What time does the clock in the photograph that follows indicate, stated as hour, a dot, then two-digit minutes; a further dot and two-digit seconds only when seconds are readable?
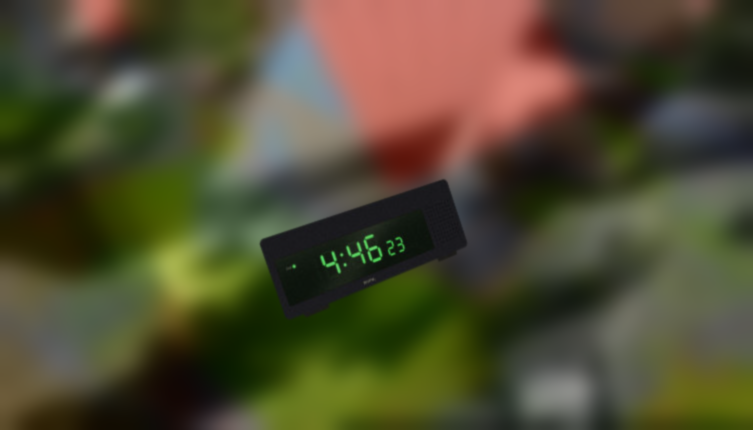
4.46.23
